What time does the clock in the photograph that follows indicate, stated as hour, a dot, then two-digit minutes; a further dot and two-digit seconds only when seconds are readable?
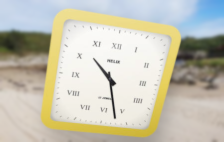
10.27
